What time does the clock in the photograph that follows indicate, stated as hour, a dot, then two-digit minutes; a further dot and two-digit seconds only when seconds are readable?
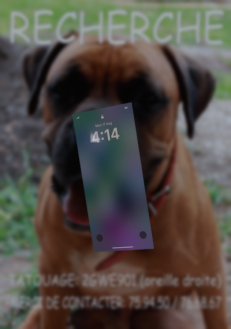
4.14
